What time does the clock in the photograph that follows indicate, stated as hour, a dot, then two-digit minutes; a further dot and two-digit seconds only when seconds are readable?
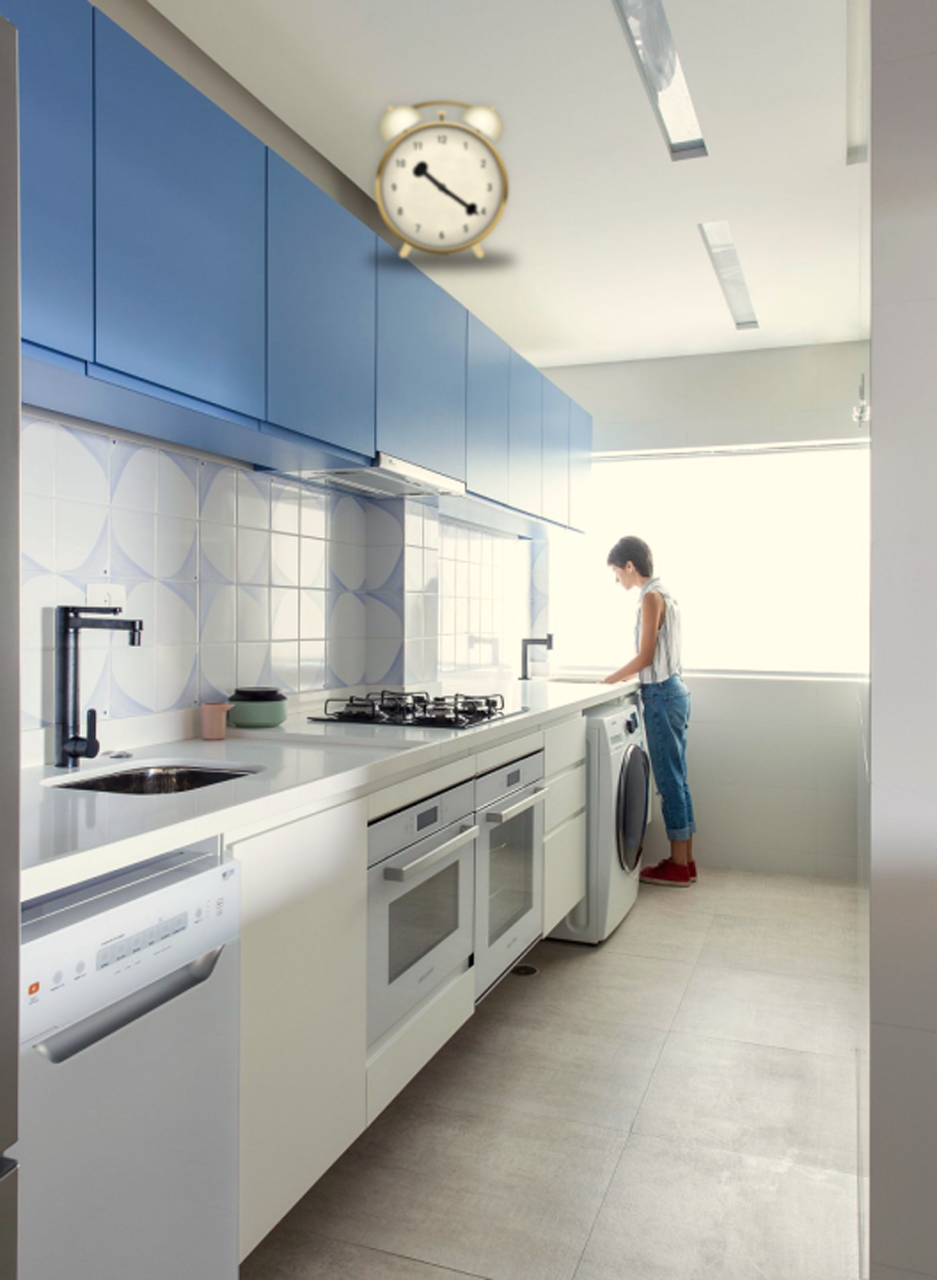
10.21
